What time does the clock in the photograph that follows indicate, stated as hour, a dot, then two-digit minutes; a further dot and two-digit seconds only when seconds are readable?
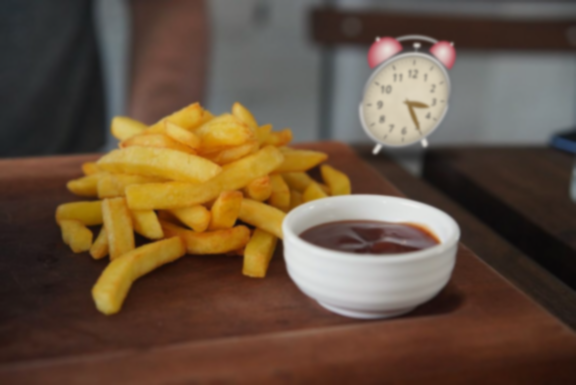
3.25
